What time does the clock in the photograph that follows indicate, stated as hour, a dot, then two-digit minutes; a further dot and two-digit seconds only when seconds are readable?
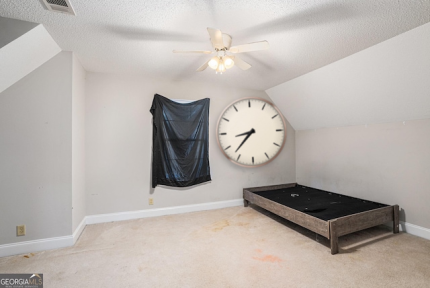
8.37
